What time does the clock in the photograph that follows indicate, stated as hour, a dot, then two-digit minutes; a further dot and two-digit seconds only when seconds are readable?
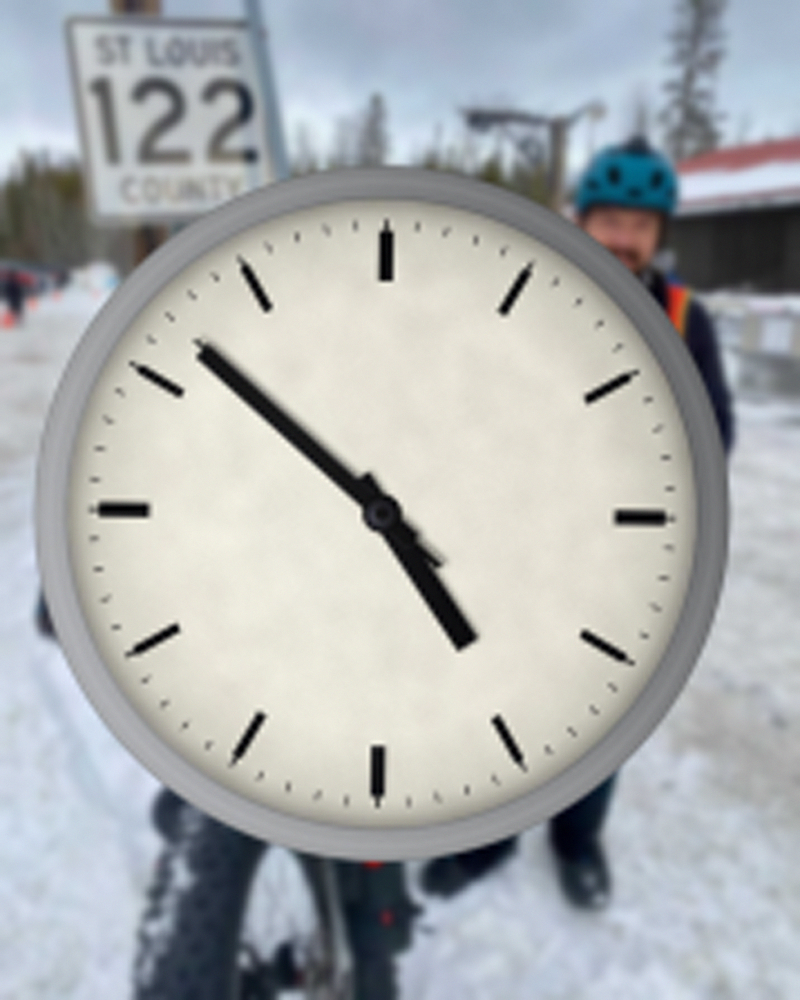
4.51.52
